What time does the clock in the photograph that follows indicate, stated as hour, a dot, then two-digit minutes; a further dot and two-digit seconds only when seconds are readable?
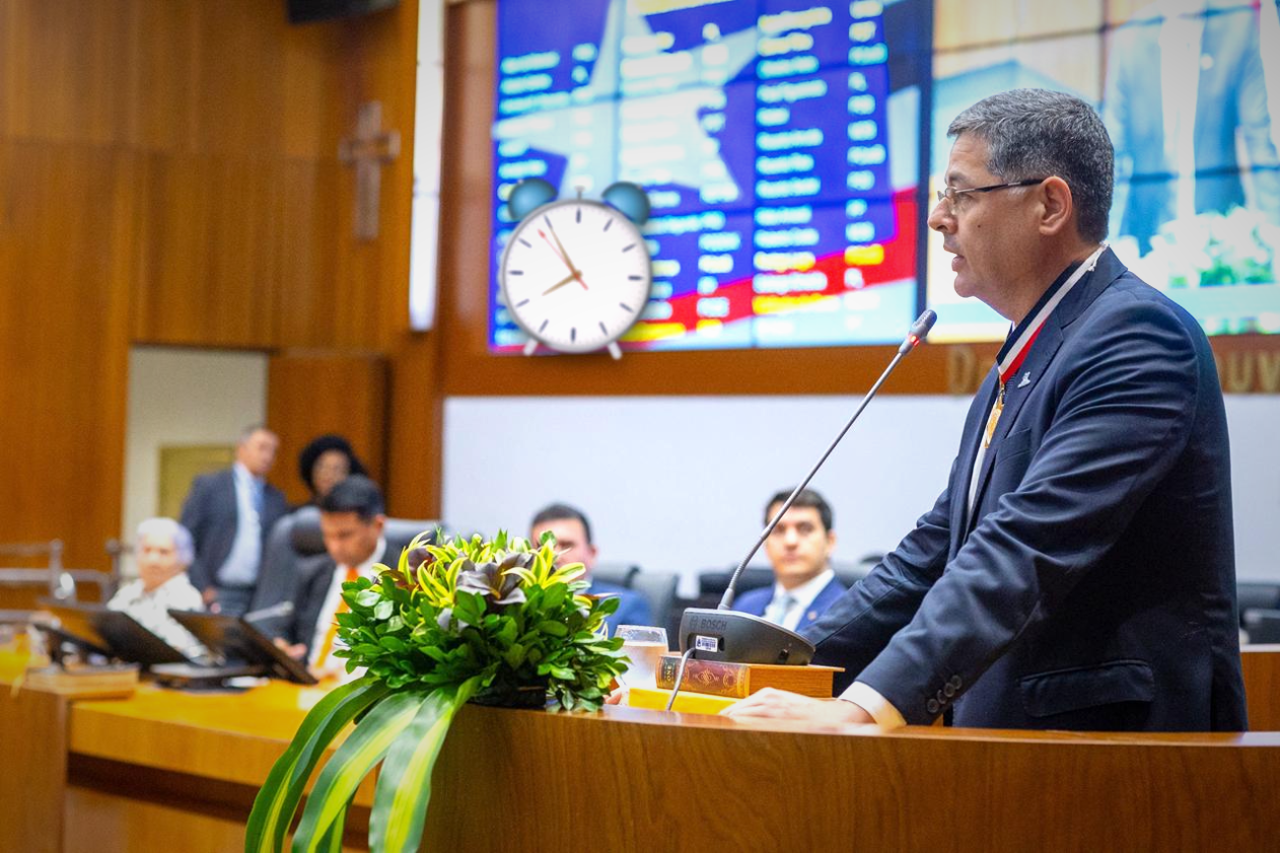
7.54.53
